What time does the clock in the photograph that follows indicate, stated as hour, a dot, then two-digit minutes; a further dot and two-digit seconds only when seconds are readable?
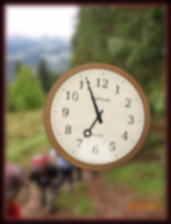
6.56
